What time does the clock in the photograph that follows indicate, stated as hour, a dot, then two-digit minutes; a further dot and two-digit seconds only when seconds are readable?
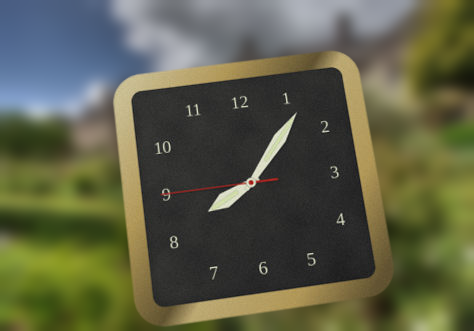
8.06.45
